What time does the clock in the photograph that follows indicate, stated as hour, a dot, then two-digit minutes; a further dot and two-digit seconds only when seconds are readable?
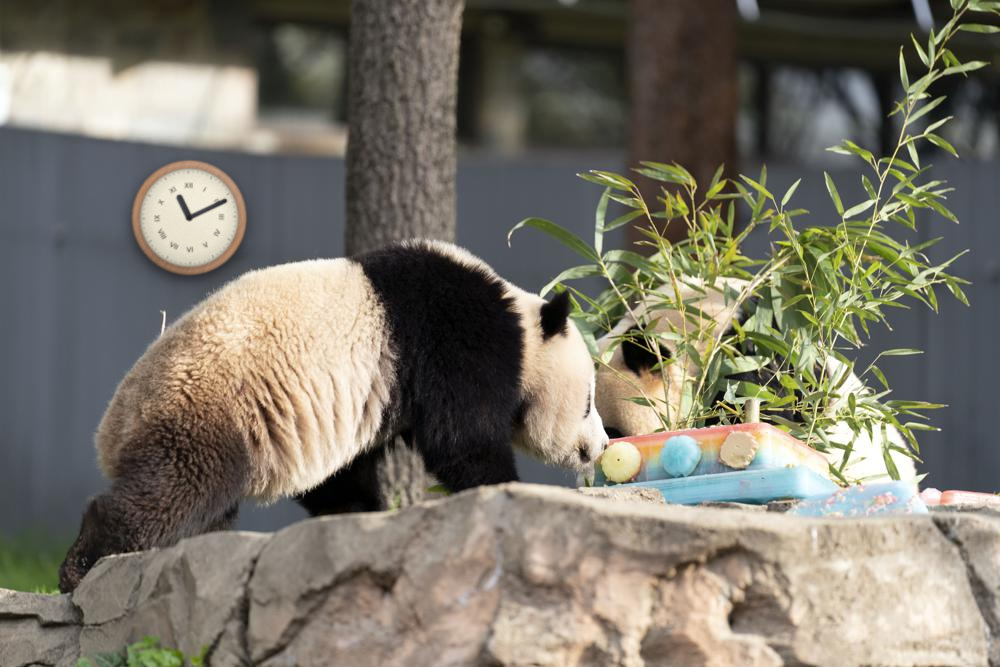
11.11
